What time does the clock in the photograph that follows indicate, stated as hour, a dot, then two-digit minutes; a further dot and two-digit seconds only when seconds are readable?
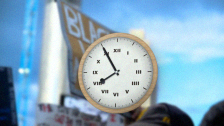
7.55
